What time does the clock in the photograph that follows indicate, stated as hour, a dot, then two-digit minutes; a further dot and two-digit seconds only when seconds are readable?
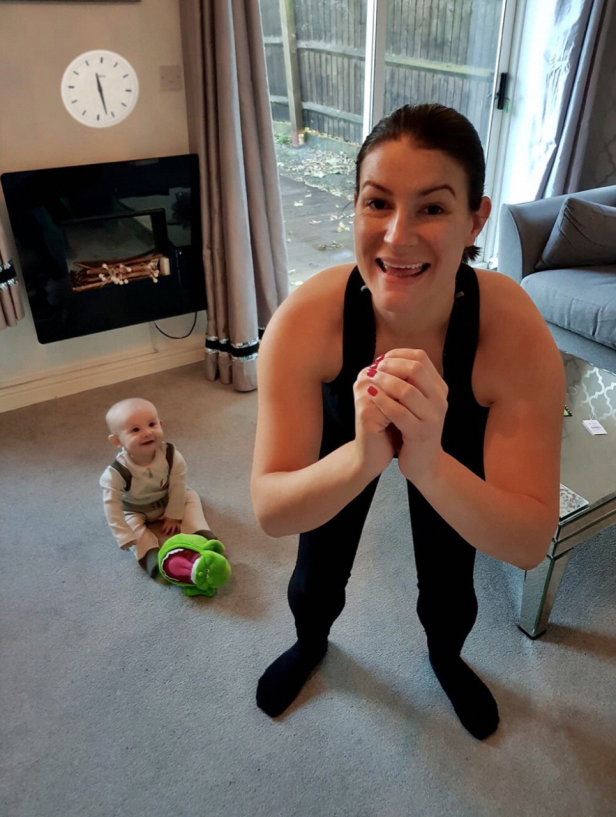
11.27
